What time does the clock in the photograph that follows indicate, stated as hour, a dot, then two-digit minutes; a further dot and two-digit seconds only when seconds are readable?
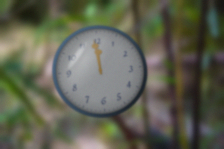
11.59
